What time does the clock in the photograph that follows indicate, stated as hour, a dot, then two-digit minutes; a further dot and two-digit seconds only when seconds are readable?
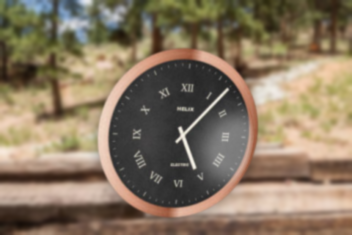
5.07
